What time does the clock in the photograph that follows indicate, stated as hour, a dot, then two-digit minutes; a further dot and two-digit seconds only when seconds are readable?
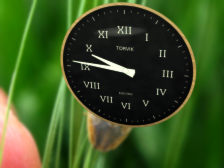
9.46
